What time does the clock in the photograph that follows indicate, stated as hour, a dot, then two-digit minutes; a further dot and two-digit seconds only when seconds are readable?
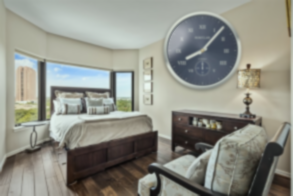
8.07
